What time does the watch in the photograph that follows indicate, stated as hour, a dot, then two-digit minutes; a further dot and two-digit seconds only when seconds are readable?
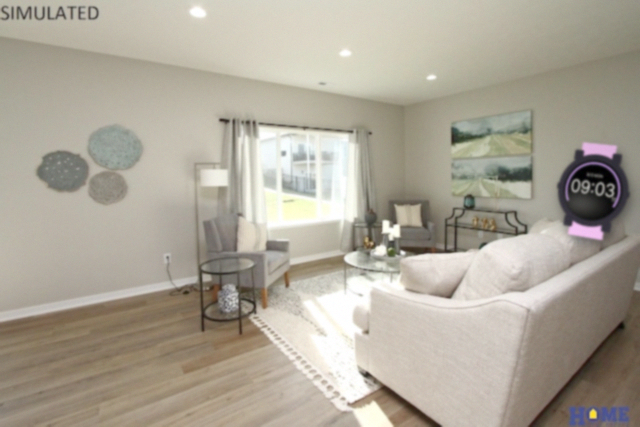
9.03
